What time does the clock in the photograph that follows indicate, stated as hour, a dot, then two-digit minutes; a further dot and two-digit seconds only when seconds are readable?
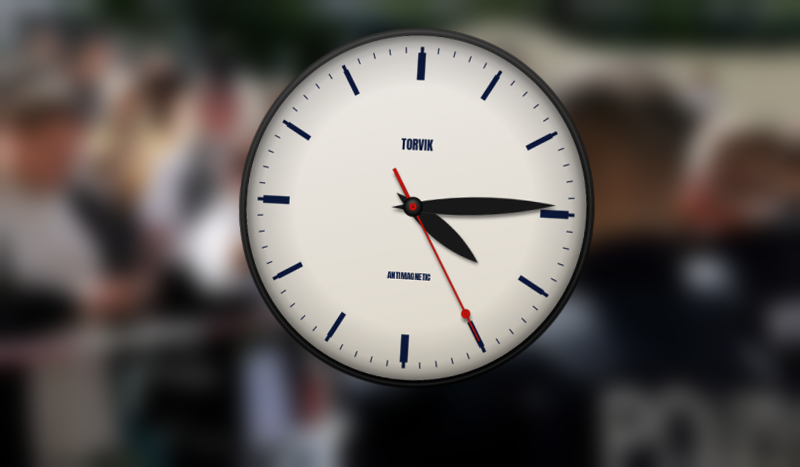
4.14.25
